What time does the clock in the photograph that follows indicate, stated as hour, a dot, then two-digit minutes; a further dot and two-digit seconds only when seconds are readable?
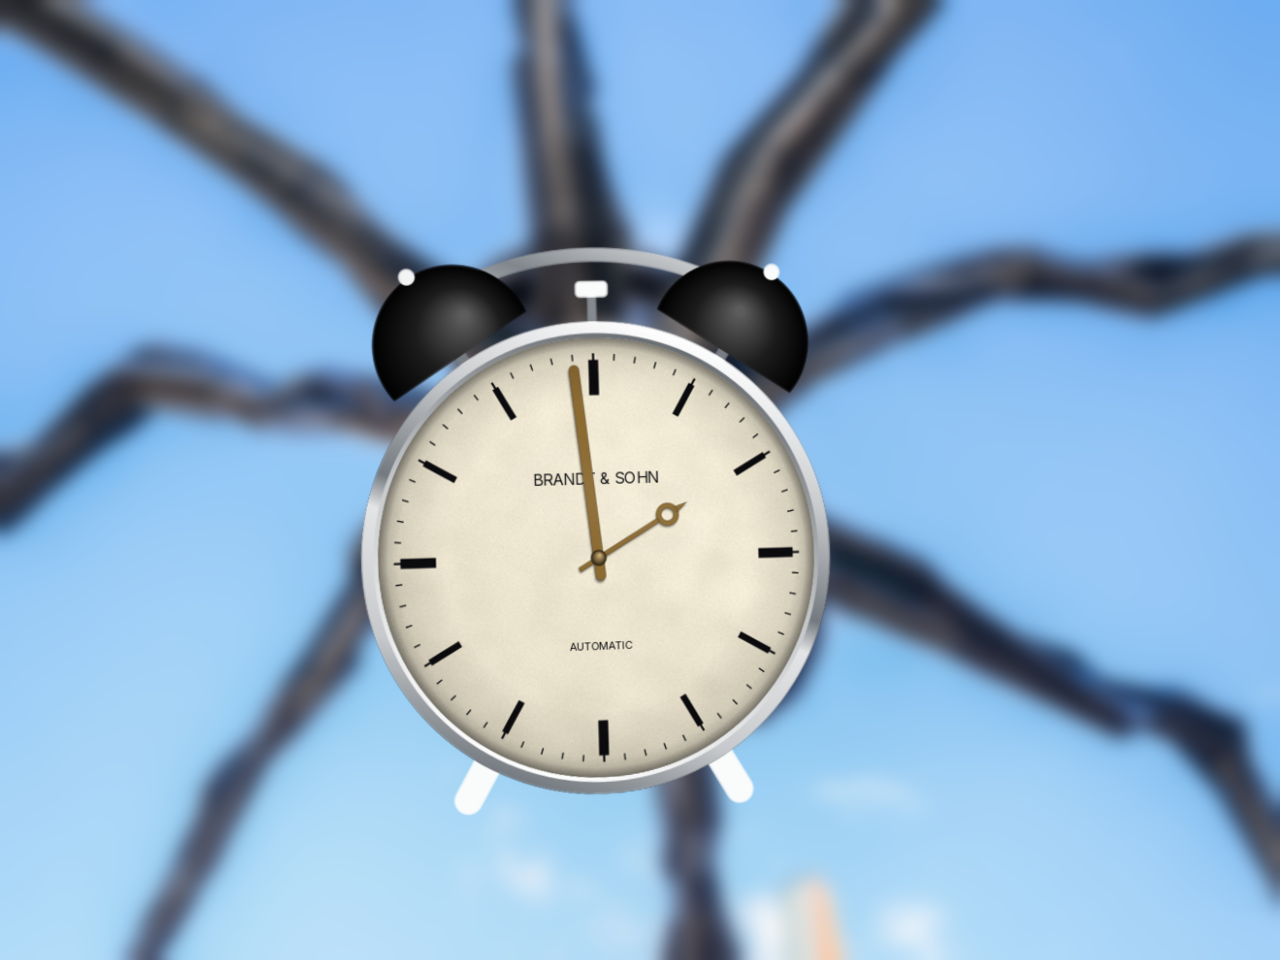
1.59
